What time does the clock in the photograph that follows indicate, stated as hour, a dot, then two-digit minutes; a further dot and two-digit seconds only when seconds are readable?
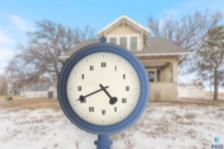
4.41
